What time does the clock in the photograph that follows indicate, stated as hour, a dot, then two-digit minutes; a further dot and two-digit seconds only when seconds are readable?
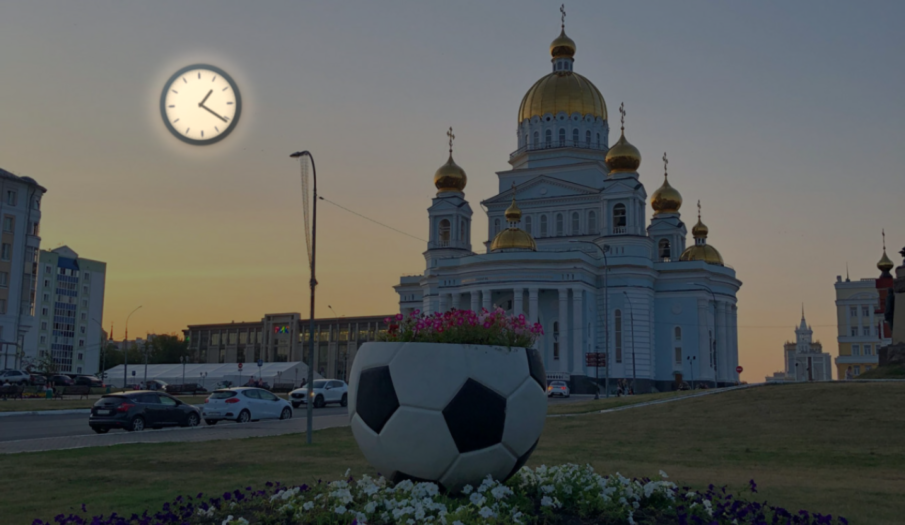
1.21
